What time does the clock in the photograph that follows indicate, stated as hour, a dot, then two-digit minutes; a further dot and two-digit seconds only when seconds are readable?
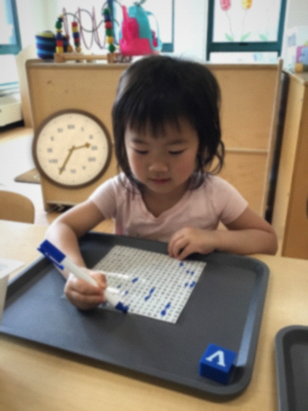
2.35
